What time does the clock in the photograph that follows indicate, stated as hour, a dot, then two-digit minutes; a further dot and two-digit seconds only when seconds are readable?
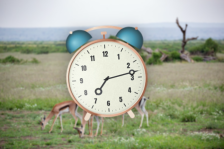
7.13
